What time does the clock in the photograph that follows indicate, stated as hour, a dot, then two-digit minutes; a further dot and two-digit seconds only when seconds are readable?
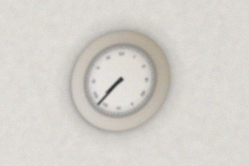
7.37
